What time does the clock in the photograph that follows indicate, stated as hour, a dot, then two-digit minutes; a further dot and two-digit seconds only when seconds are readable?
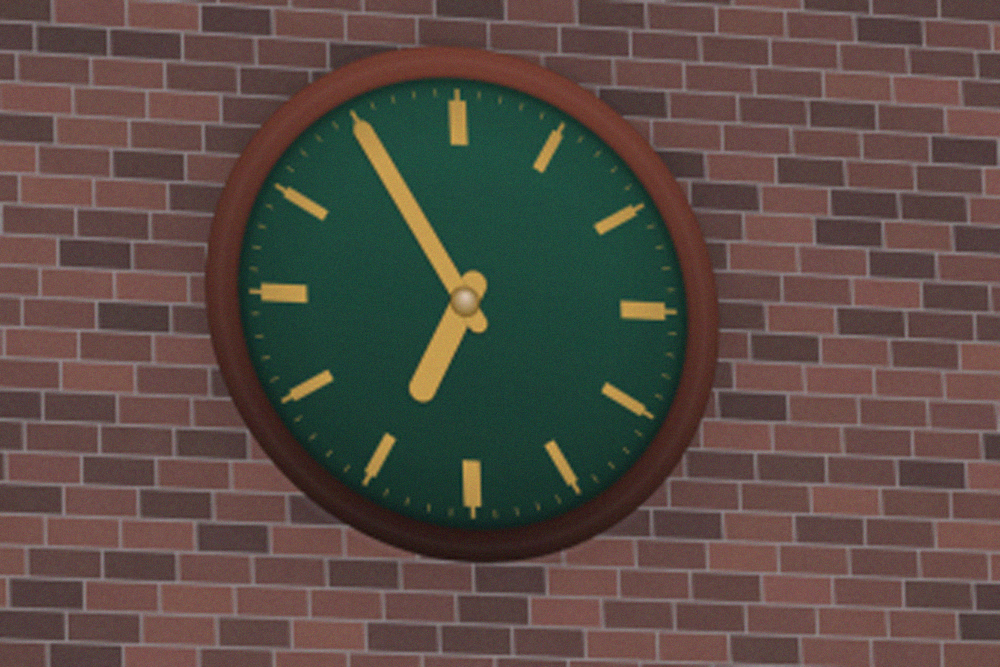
6.55
